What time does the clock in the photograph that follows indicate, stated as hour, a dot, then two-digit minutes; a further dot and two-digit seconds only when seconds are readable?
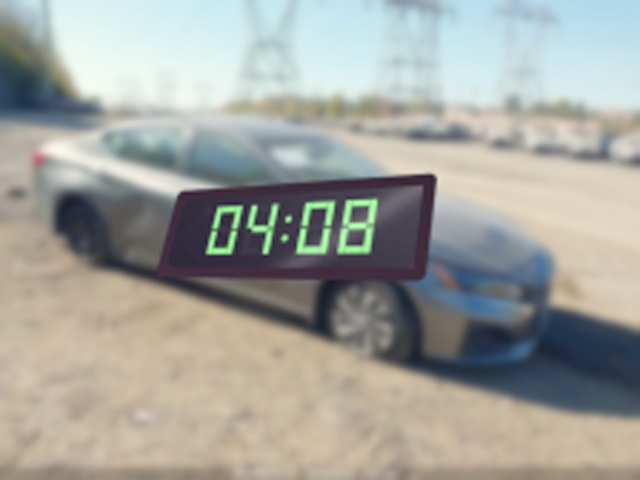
4.08
